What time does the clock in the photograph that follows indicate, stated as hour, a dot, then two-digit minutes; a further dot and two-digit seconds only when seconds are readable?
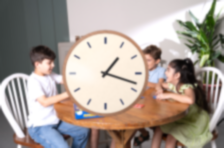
1.18
